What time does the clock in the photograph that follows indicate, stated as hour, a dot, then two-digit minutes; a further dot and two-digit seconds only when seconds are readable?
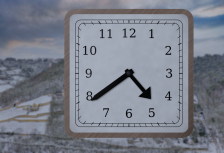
4.39
